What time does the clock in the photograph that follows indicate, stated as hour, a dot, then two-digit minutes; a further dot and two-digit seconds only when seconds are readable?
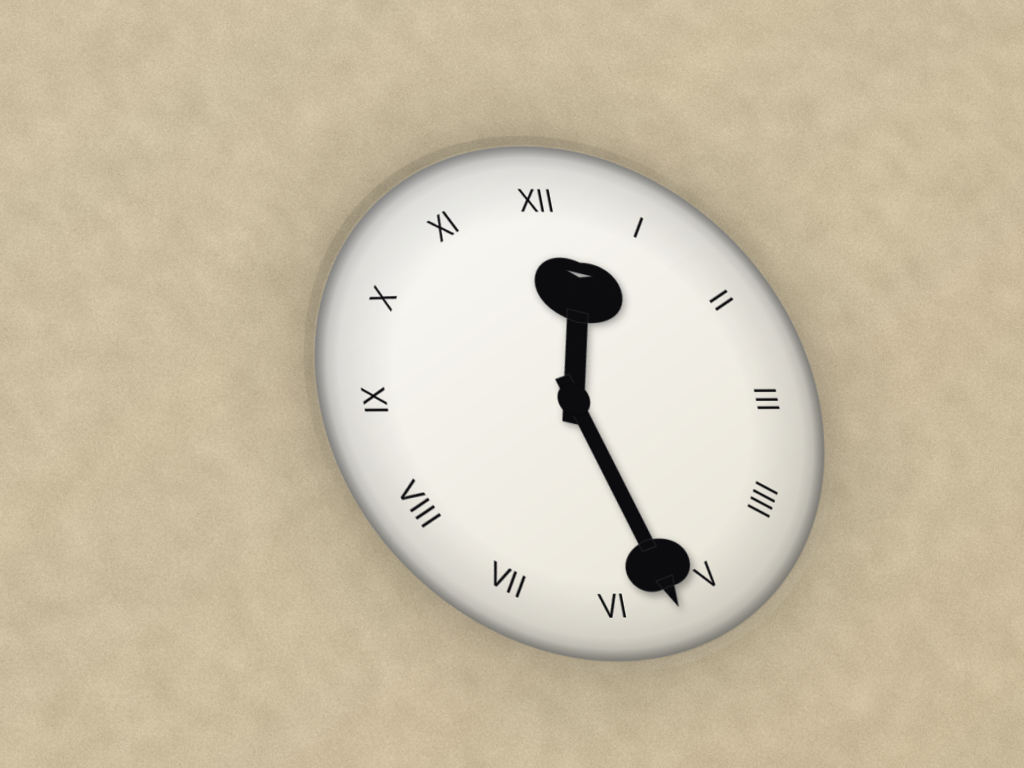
12.27
